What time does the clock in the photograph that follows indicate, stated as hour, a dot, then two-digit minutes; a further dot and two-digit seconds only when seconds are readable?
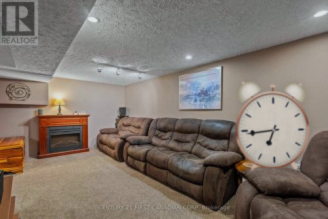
6.44
